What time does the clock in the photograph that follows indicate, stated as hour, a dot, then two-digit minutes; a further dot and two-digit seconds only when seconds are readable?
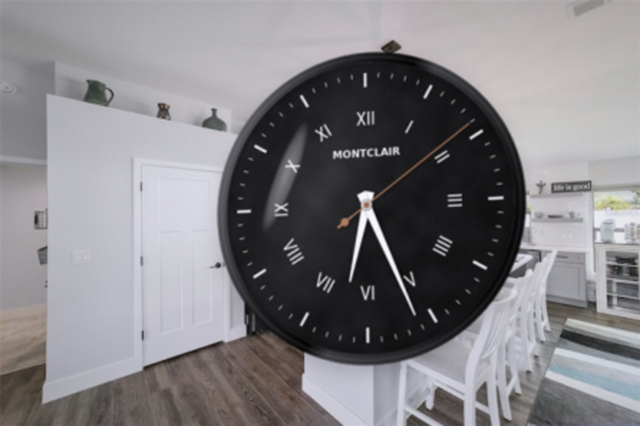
6.26.09
